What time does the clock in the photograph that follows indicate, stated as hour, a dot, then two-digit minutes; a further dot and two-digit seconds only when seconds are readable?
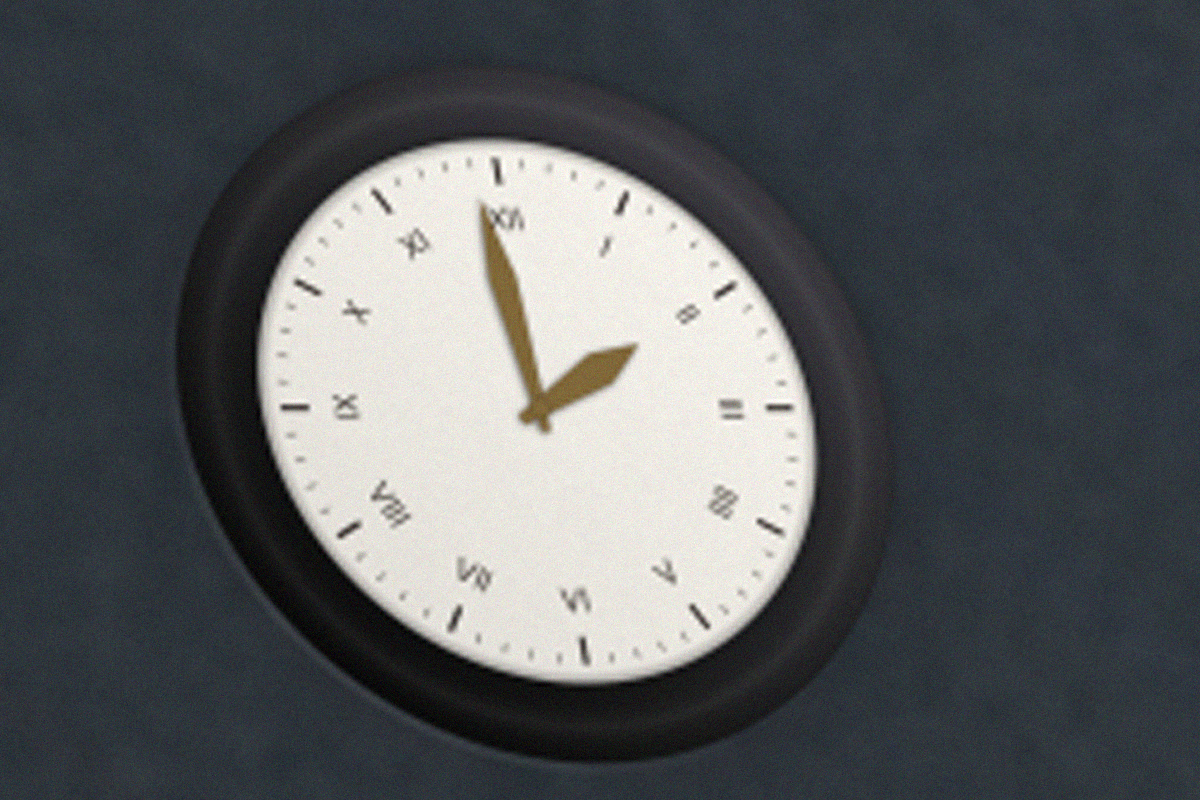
1.59
